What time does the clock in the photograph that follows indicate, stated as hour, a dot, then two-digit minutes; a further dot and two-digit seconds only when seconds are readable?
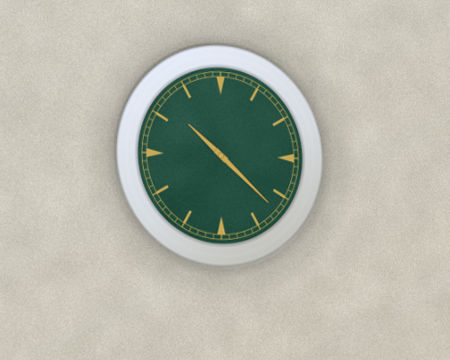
10.22
